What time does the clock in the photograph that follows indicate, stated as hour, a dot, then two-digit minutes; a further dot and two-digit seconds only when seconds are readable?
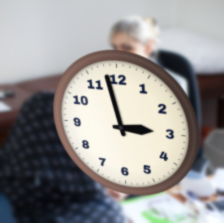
2.58
